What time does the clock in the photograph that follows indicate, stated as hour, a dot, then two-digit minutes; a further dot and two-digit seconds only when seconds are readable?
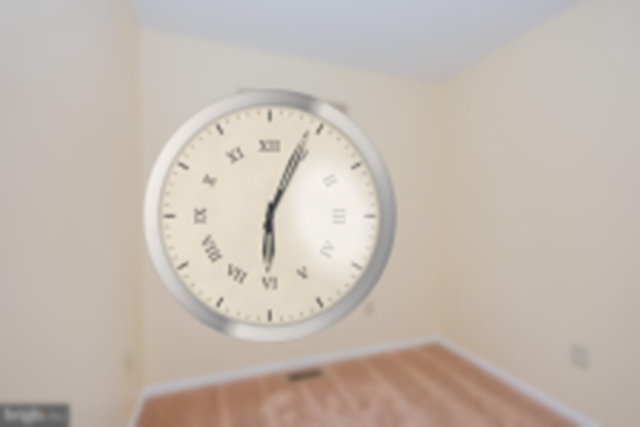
6.04
